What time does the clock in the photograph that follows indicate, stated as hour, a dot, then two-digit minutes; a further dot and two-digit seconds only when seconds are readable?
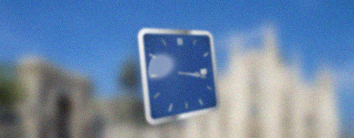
3.17
